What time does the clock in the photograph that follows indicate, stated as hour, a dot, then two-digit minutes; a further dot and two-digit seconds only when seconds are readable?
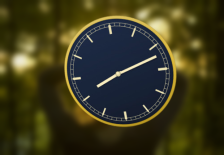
8.12
